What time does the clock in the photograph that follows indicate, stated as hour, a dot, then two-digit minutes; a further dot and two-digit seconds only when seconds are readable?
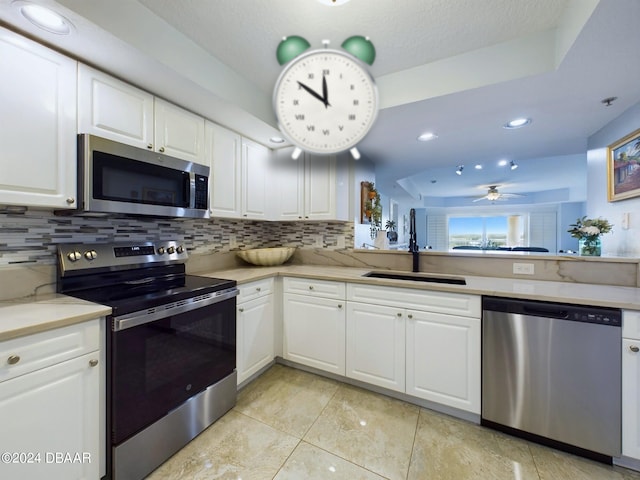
11.51
